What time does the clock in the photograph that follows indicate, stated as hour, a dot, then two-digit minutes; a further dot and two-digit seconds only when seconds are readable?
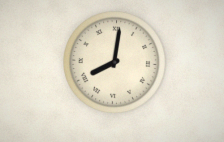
8.01
